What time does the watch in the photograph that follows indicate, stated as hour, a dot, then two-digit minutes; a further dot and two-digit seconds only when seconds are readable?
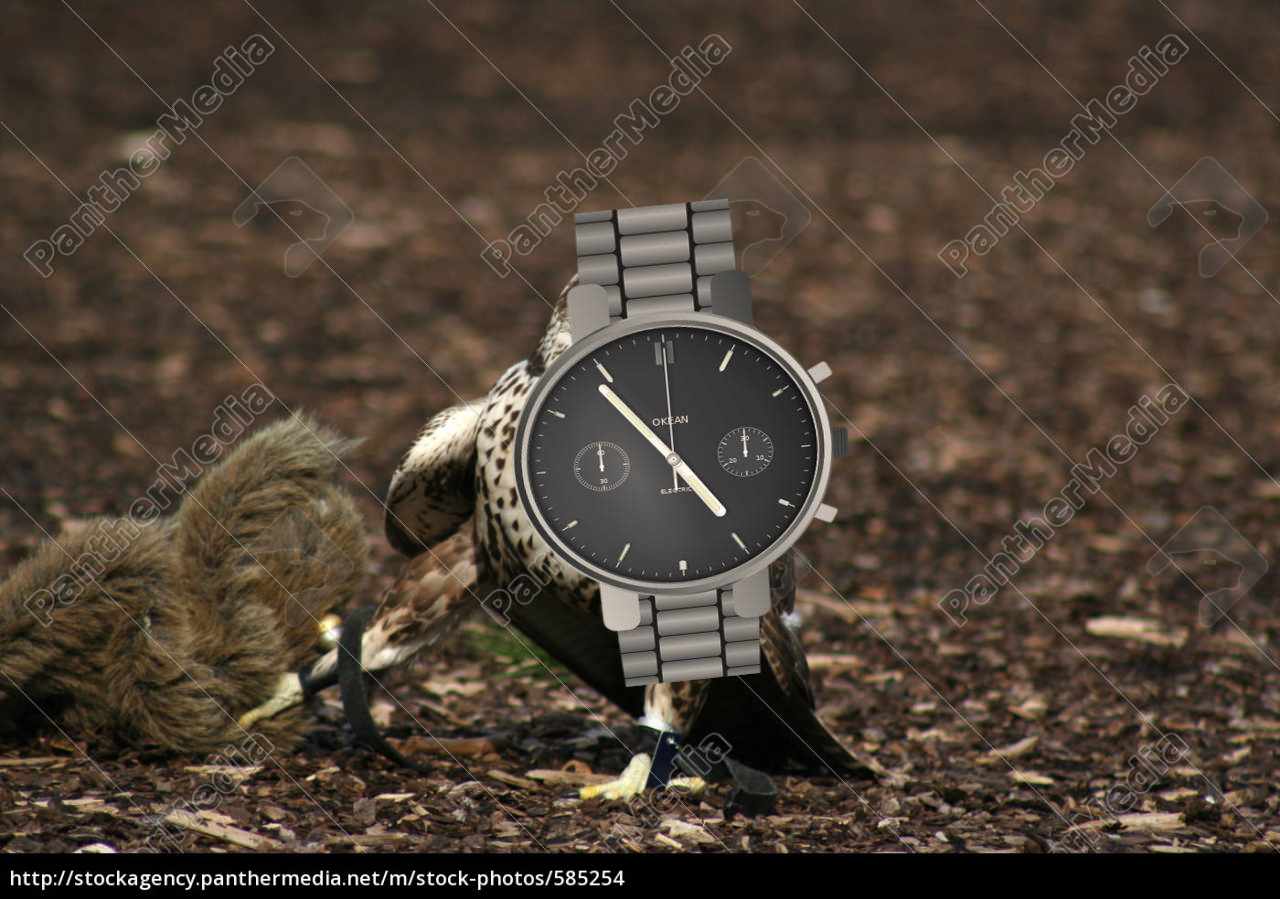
4.54
